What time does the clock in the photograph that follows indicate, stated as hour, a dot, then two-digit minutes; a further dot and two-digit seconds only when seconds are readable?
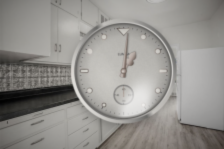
1.01
